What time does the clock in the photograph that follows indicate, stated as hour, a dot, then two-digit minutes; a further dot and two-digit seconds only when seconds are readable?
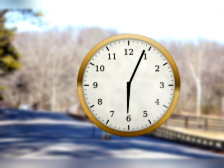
6.04
